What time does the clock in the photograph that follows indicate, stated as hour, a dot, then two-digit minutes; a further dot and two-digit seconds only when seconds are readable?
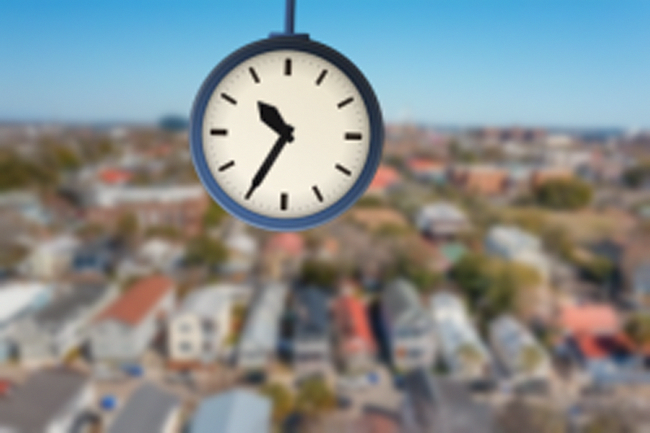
10.35
